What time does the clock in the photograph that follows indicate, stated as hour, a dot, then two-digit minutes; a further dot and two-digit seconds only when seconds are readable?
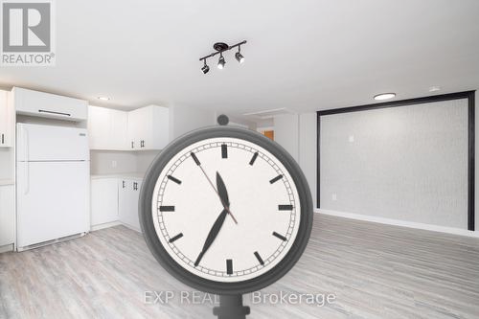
11.34.55
